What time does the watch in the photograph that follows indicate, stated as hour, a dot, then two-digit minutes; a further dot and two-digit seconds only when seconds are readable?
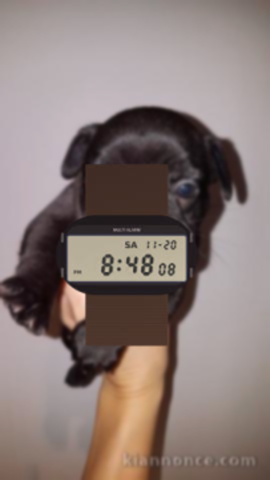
8.48.08
